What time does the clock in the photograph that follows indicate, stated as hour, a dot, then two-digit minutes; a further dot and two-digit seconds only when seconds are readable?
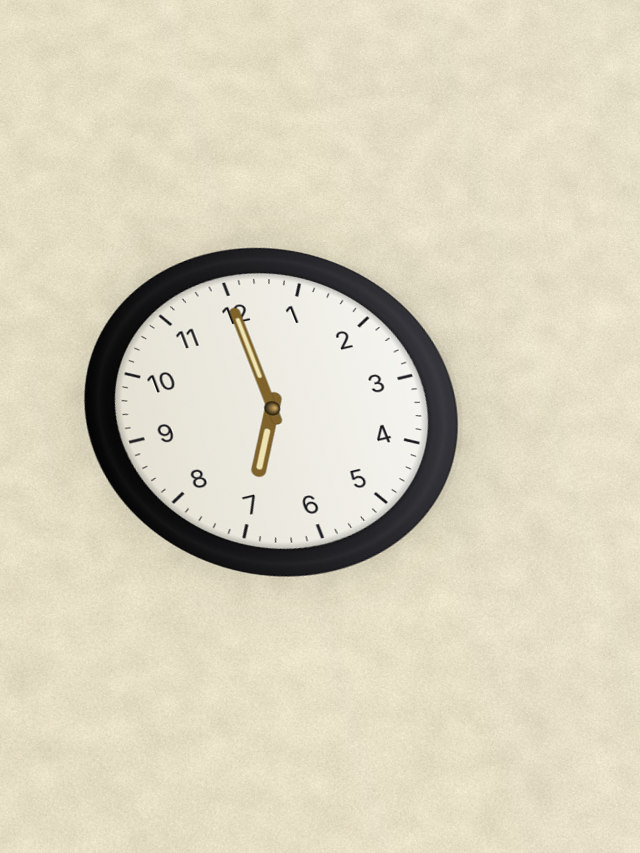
7.00
